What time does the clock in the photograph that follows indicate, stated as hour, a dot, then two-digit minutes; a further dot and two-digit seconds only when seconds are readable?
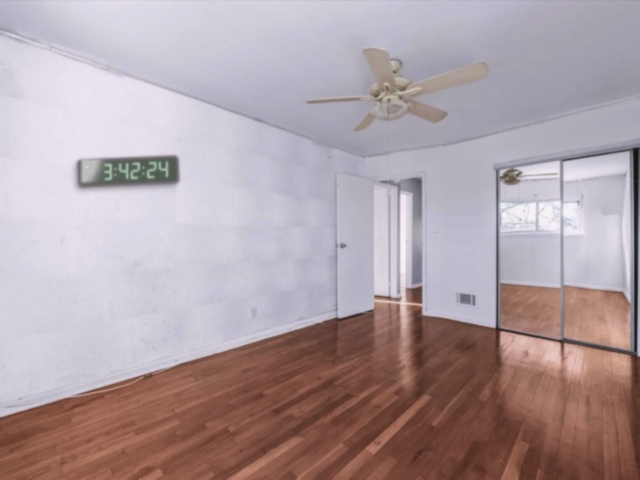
3.42.24
